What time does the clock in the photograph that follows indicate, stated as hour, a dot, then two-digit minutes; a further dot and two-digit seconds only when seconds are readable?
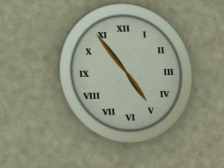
4.54
